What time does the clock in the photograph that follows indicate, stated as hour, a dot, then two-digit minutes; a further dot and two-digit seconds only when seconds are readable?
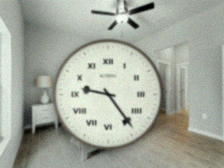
9.24
